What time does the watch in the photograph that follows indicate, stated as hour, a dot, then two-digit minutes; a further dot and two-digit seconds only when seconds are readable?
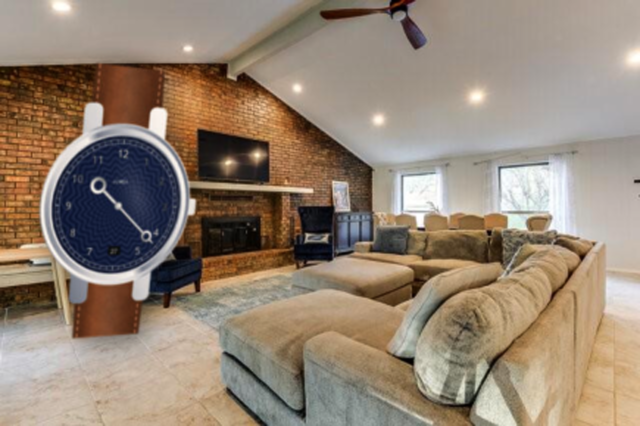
10.22
